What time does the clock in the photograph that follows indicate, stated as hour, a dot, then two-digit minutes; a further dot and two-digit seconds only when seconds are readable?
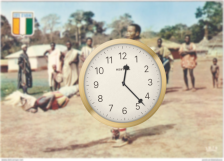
12.23
